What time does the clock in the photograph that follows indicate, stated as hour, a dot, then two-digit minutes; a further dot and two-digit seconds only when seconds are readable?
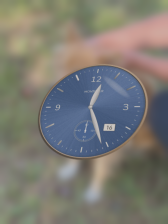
12.26
